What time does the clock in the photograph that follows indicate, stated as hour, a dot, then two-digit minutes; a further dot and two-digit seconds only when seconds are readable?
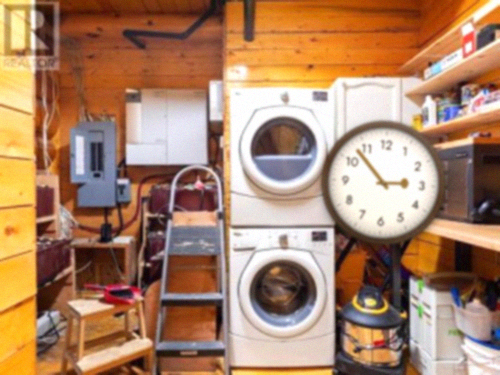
2.53
